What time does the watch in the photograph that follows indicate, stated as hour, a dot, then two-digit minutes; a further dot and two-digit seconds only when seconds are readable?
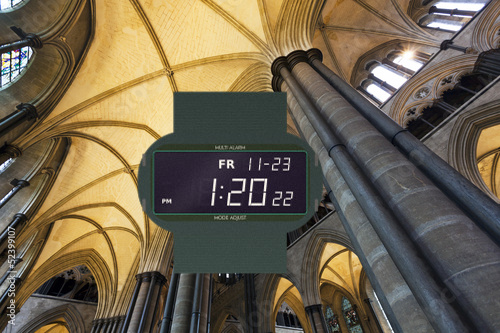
1.20.22
